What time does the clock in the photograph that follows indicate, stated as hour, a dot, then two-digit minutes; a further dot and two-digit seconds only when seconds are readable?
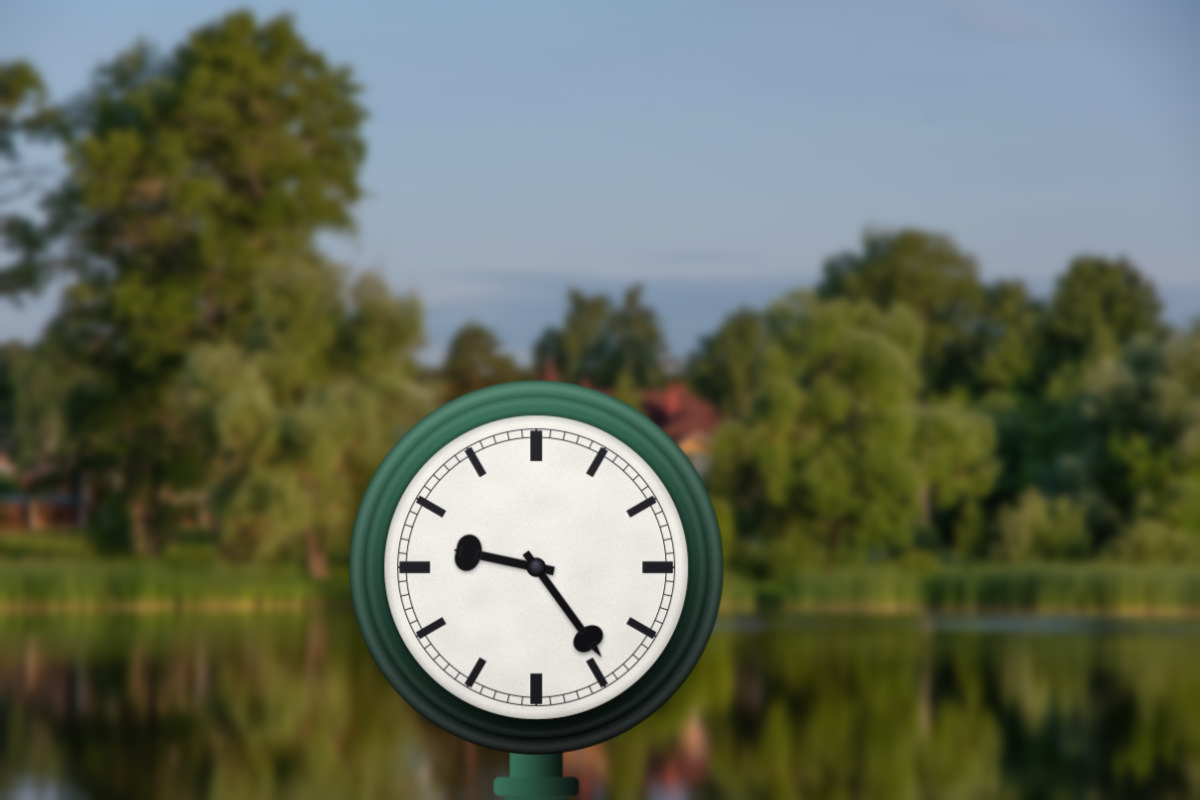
9.24
